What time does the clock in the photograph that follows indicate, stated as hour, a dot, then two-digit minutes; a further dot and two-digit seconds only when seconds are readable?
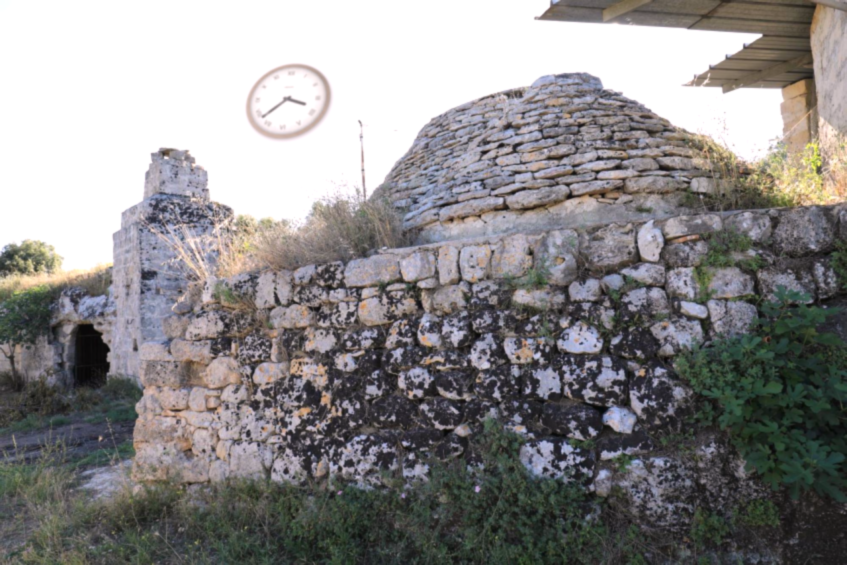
3.38
